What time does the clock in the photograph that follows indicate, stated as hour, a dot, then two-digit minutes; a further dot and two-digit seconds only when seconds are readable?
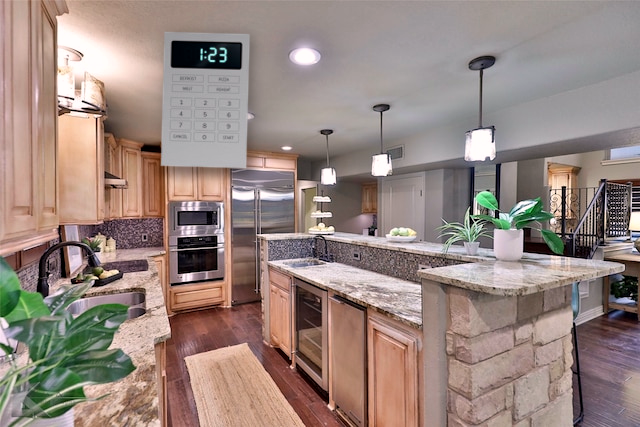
1.23
